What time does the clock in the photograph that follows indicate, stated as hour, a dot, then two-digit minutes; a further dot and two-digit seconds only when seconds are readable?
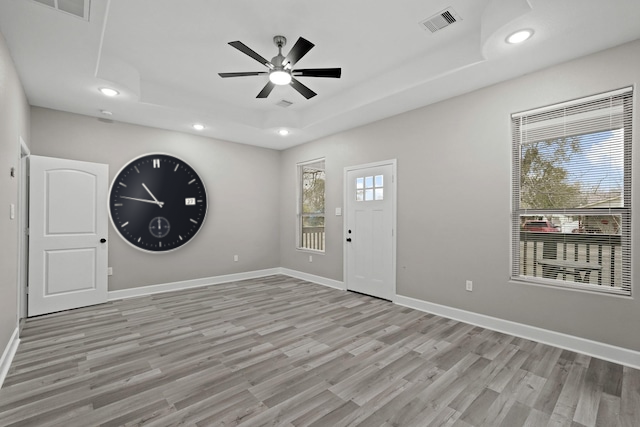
10.47
